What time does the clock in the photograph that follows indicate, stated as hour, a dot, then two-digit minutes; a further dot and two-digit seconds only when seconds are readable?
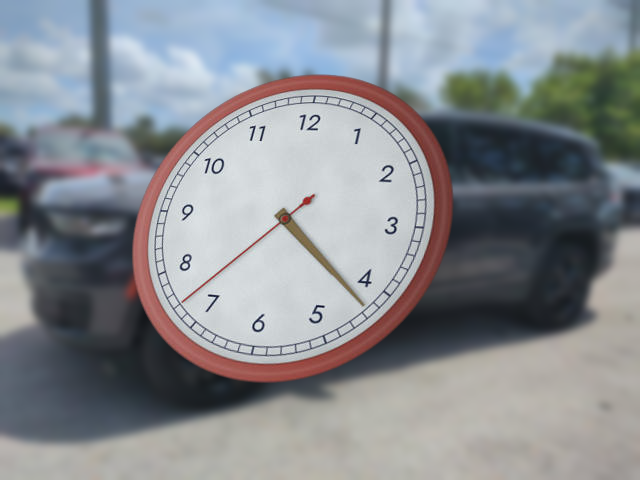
4.21.37
